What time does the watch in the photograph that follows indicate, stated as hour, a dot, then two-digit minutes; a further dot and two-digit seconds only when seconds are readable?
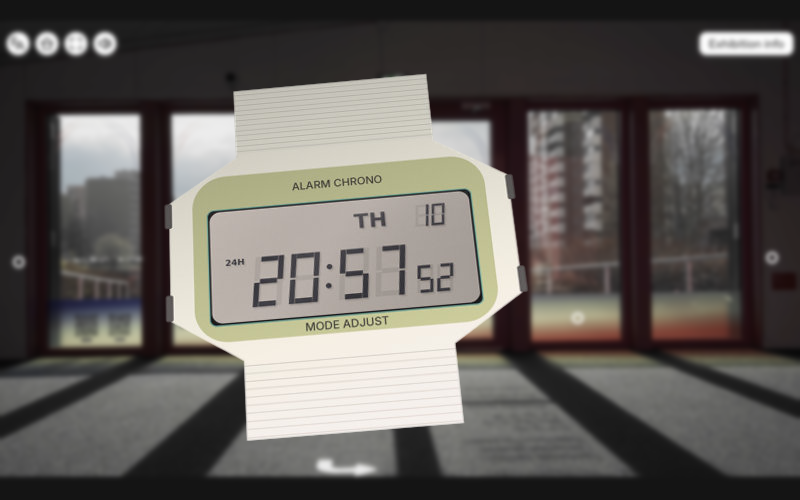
20.57.52
